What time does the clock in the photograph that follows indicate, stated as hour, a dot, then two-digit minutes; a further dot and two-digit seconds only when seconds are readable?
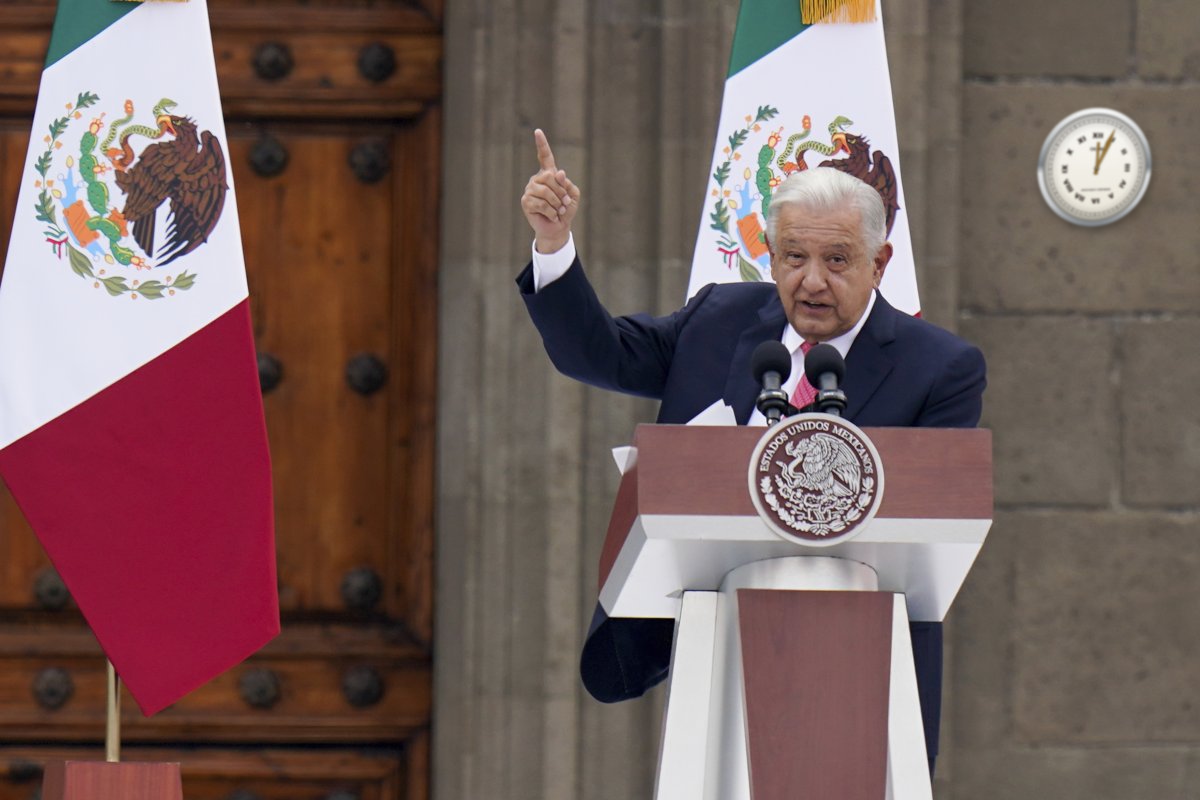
12.04
